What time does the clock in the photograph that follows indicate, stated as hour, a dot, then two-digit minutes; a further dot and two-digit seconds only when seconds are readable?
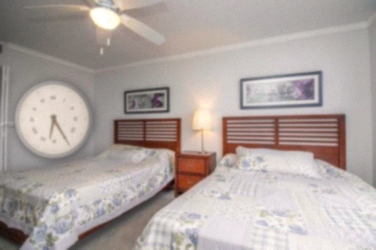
6.25
